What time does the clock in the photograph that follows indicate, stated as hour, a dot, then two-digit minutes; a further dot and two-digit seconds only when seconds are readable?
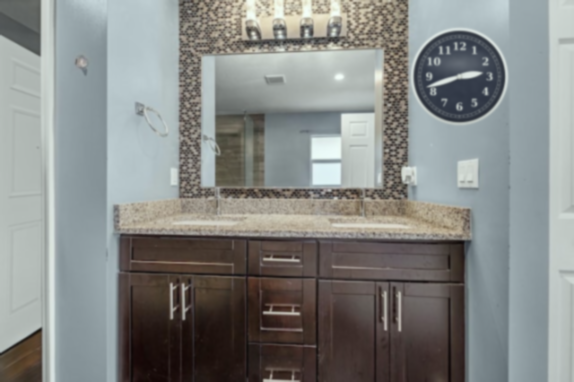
2.42
